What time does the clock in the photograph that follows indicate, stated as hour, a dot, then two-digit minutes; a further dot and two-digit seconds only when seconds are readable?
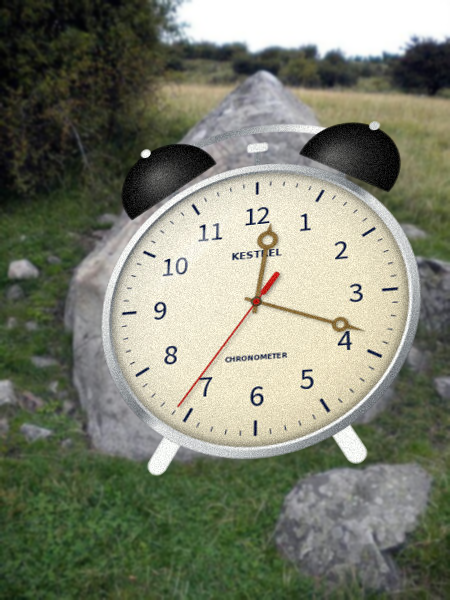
12.18.36
